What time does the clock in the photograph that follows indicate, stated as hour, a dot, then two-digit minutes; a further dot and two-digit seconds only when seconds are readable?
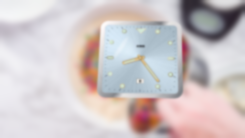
8.24
